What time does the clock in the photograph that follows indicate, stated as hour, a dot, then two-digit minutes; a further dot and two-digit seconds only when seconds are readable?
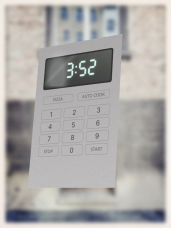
3.52
